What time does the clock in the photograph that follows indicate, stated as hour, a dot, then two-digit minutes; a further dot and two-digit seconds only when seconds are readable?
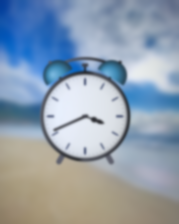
3.41
